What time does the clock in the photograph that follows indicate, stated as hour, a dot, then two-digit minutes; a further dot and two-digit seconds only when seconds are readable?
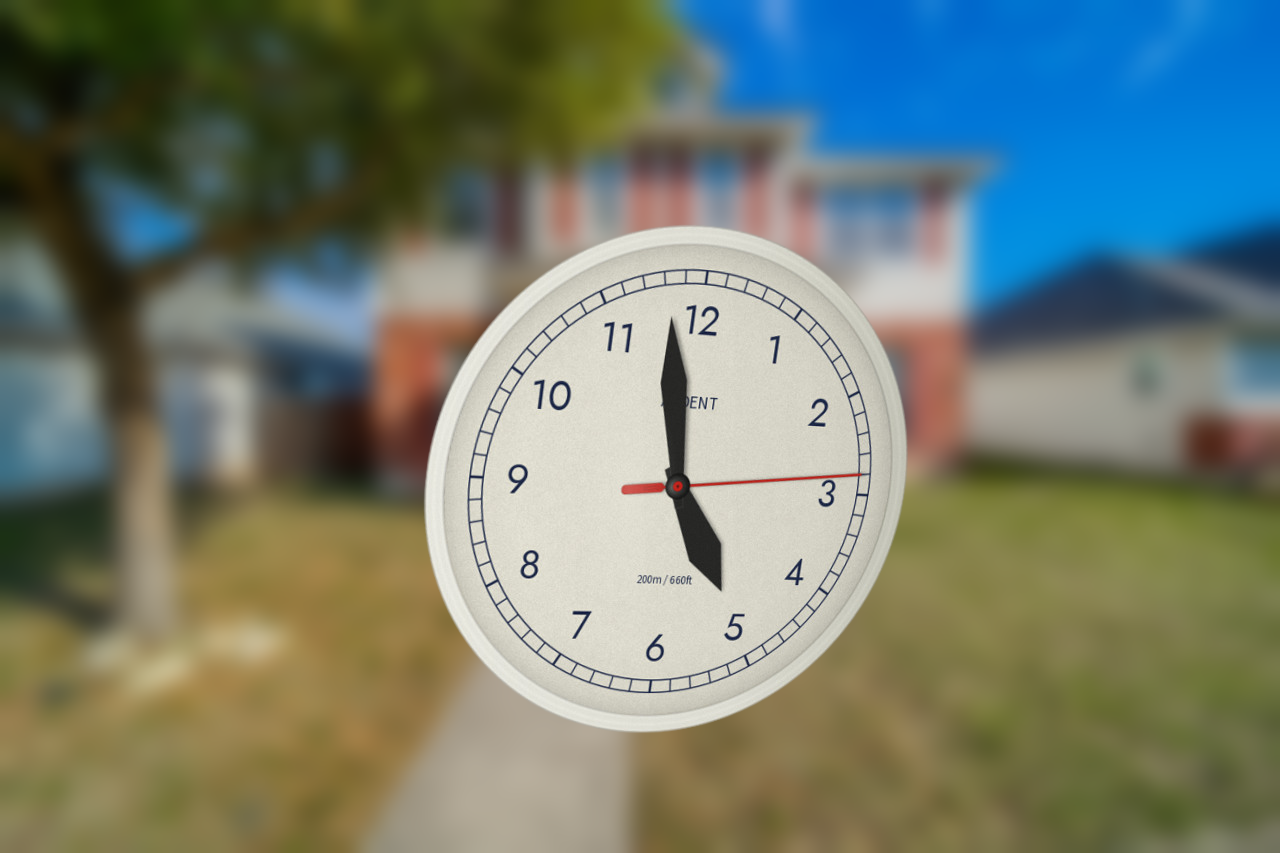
4.58.14
